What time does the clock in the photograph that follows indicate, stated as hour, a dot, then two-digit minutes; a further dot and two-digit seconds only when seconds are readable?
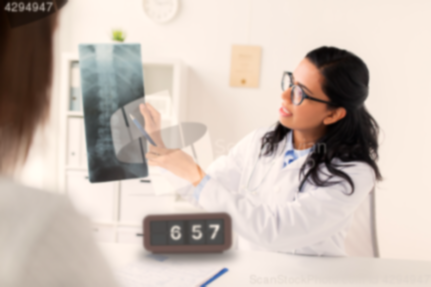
6.57
